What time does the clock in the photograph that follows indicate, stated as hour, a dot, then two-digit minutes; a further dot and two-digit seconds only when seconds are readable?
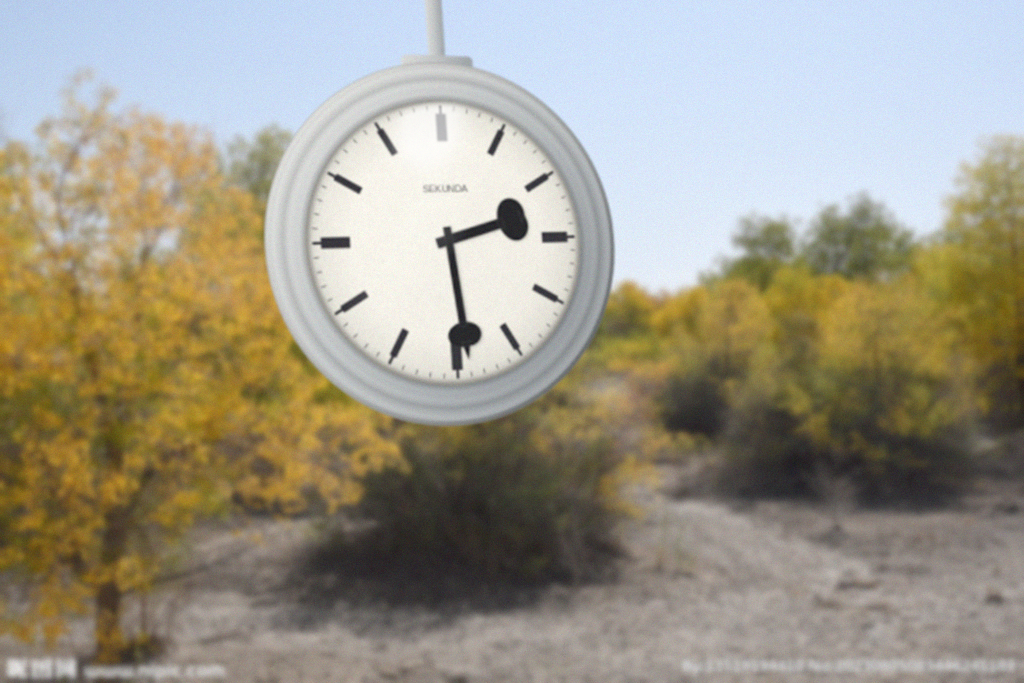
2.29
